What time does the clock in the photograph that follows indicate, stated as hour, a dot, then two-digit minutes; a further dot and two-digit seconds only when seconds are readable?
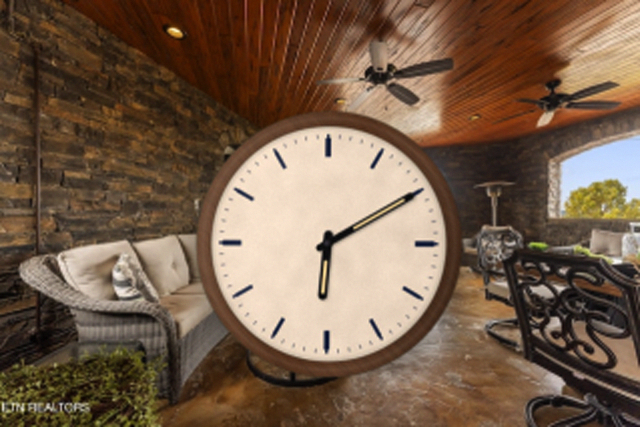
6.10
